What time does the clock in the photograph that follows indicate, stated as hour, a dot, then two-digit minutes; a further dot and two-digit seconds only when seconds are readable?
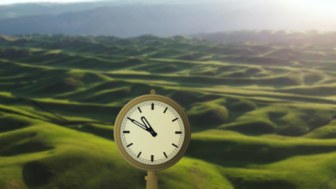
10.50
